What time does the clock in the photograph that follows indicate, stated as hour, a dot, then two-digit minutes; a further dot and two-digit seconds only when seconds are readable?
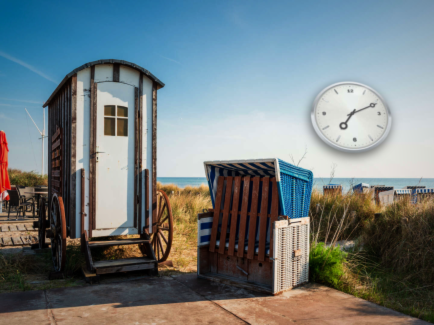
7.11
